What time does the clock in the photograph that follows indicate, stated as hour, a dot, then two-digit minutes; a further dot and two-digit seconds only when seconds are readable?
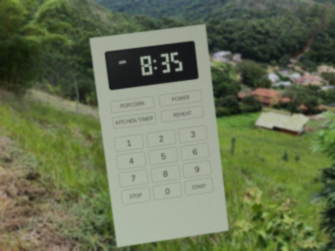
8.35
